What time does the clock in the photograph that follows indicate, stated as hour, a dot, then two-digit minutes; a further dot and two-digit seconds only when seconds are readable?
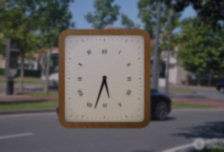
5.33
